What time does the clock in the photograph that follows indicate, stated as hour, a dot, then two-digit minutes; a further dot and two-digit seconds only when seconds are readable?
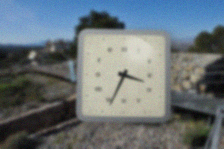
3.34
